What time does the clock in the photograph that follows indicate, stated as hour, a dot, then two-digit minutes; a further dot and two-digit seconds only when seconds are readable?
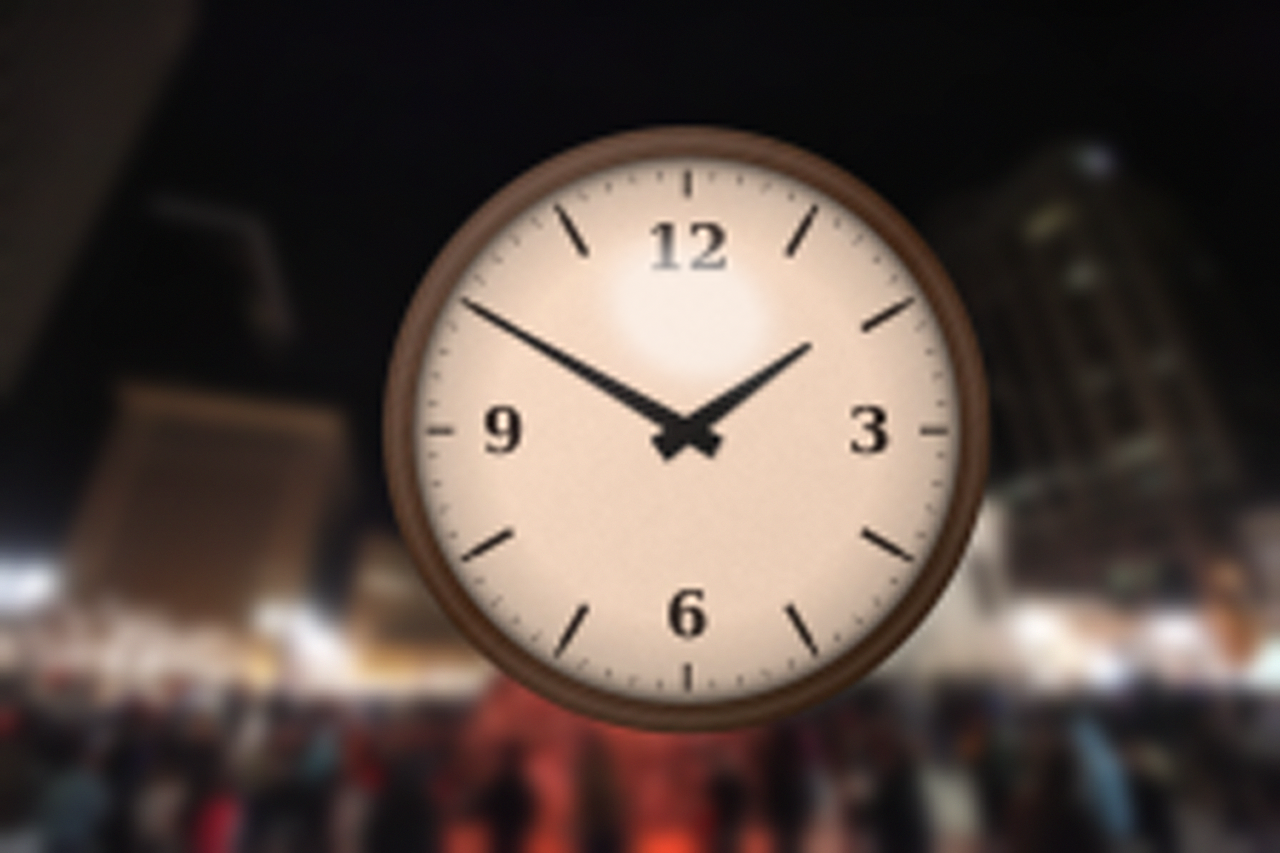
1.50
